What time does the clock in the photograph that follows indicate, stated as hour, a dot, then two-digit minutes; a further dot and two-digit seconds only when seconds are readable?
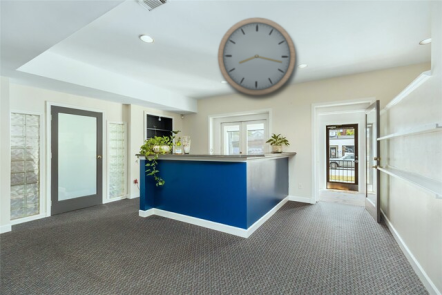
8.17
